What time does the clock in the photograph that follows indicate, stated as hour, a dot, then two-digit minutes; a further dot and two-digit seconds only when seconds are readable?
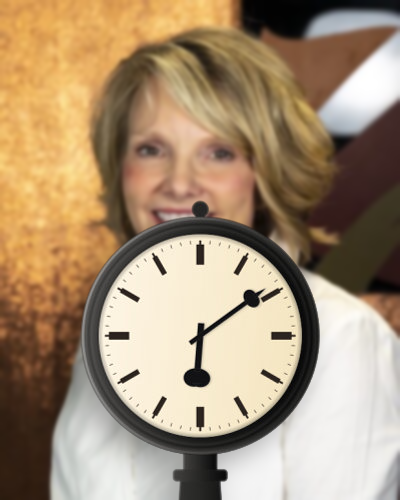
6.09
